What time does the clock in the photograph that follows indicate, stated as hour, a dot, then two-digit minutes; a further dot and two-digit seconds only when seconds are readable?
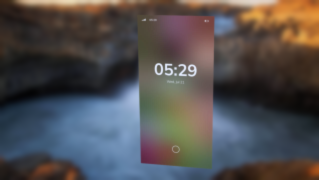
5.29
